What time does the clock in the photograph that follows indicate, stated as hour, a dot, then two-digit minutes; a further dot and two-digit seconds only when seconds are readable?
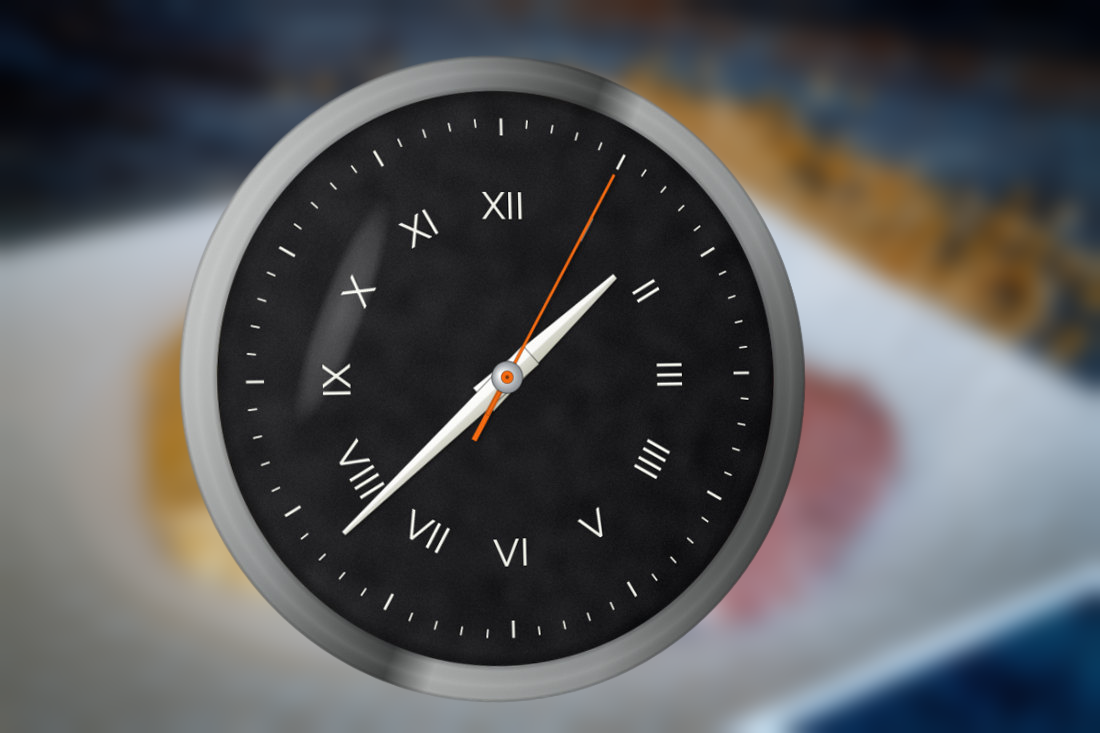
1.38.05
